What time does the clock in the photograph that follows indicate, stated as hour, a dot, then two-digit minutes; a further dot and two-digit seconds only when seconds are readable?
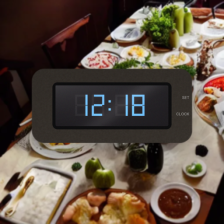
12.18
